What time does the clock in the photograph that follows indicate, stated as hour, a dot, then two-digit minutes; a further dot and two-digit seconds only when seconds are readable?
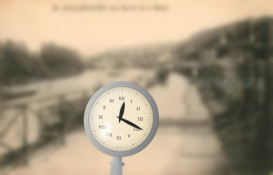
12.19
